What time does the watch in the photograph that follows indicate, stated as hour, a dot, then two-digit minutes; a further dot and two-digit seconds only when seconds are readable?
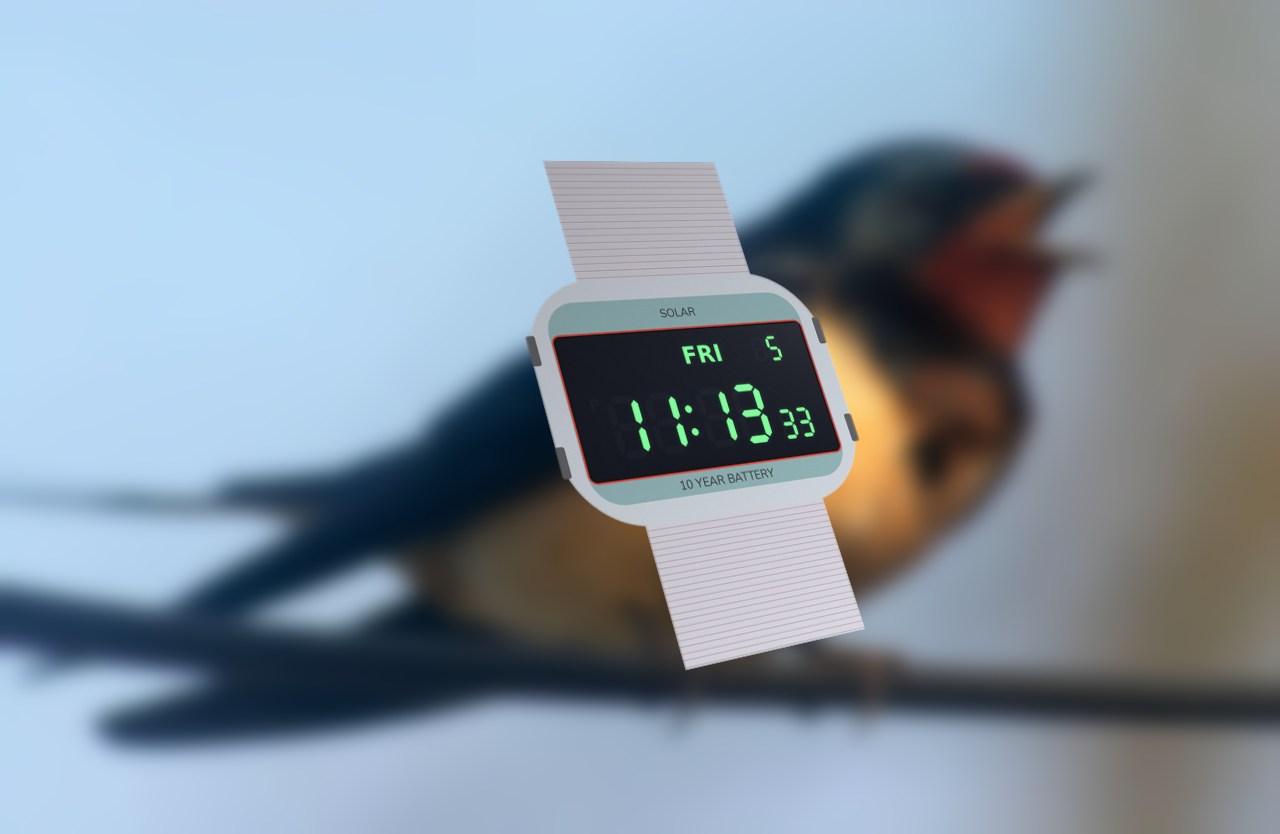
11.13.33
